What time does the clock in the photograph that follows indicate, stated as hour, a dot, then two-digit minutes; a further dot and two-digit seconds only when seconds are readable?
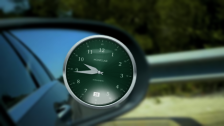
9.44
